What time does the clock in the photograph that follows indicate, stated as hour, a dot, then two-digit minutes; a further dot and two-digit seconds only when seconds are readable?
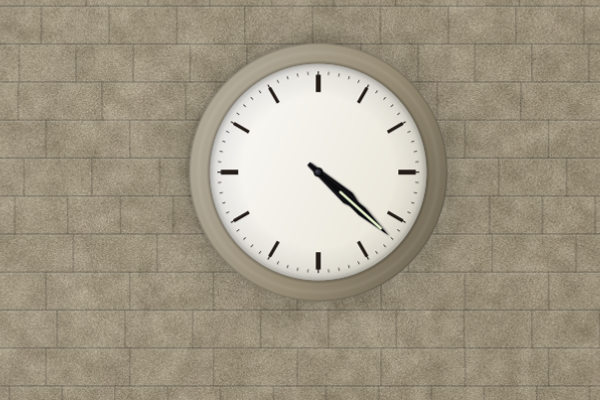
4.22
